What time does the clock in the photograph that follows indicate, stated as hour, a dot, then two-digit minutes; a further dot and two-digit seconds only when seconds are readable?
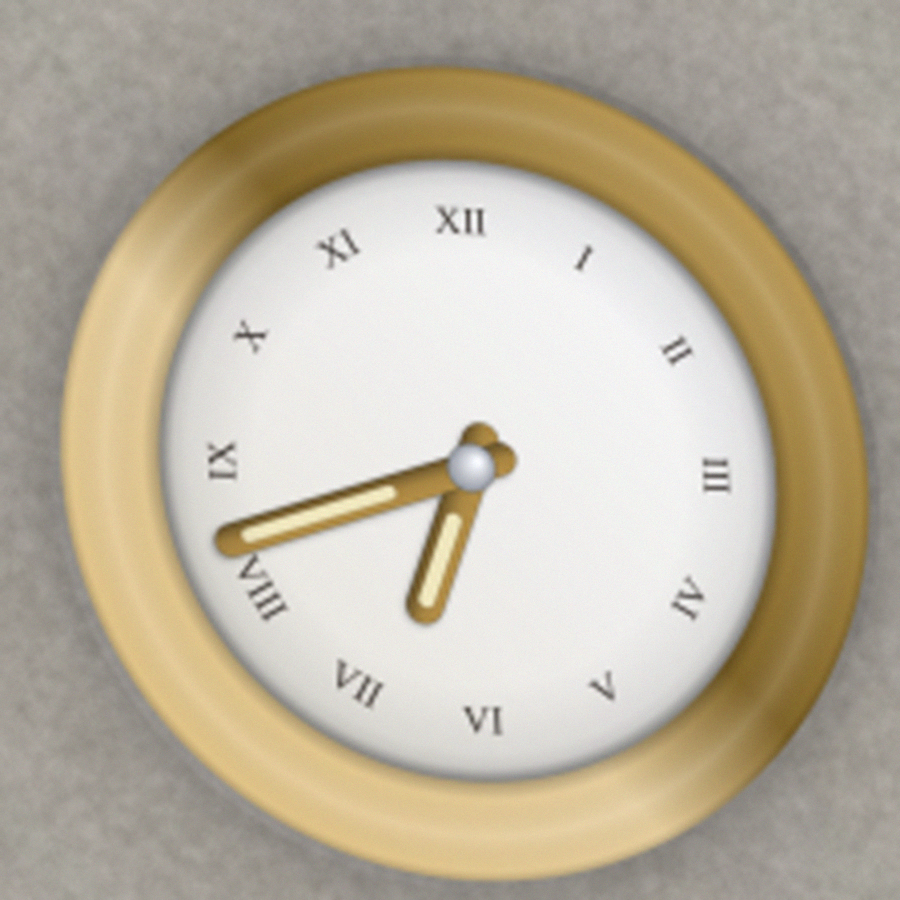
6.42
